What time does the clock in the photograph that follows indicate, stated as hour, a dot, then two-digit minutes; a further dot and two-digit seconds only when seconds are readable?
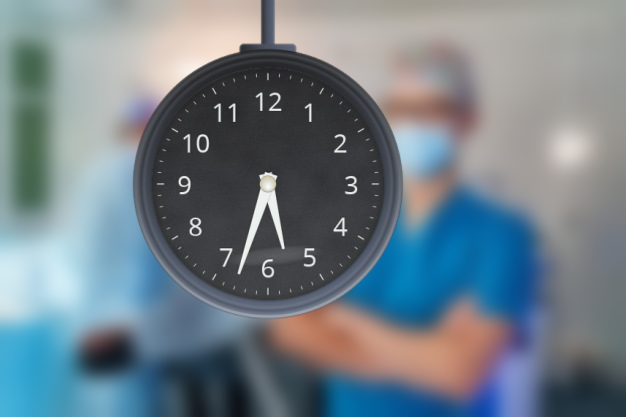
5.33
